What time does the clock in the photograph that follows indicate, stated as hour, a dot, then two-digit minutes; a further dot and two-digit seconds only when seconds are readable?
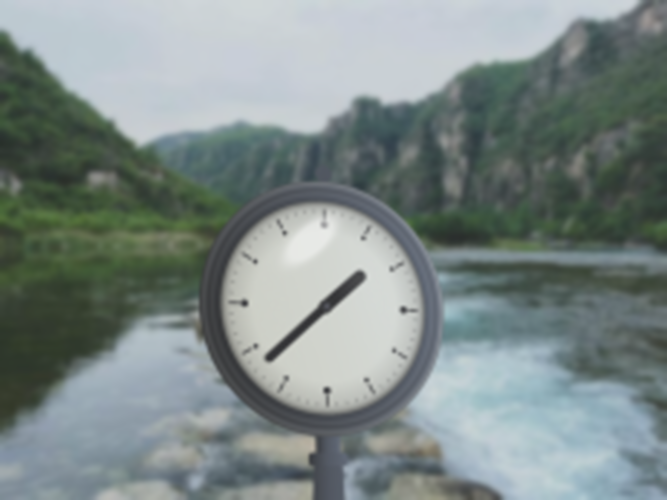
1.38
